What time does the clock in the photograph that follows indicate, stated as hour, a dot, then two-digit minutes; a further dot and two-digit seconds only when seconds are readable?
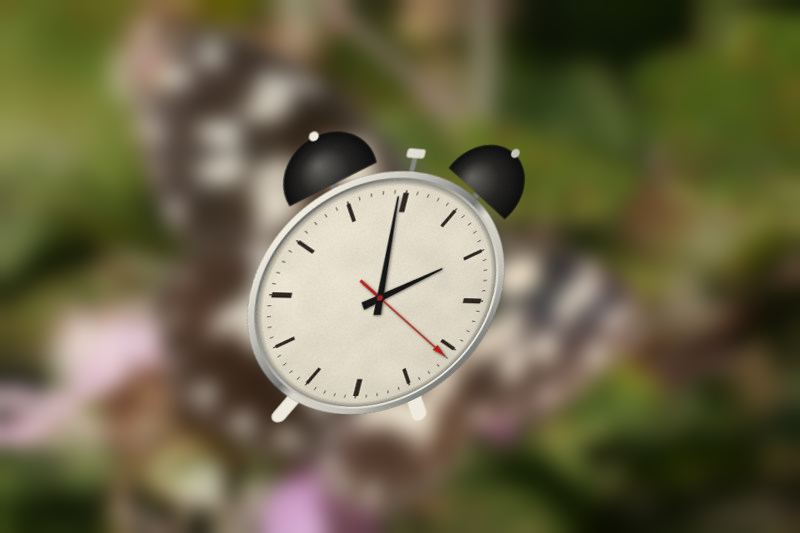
1.59.21
